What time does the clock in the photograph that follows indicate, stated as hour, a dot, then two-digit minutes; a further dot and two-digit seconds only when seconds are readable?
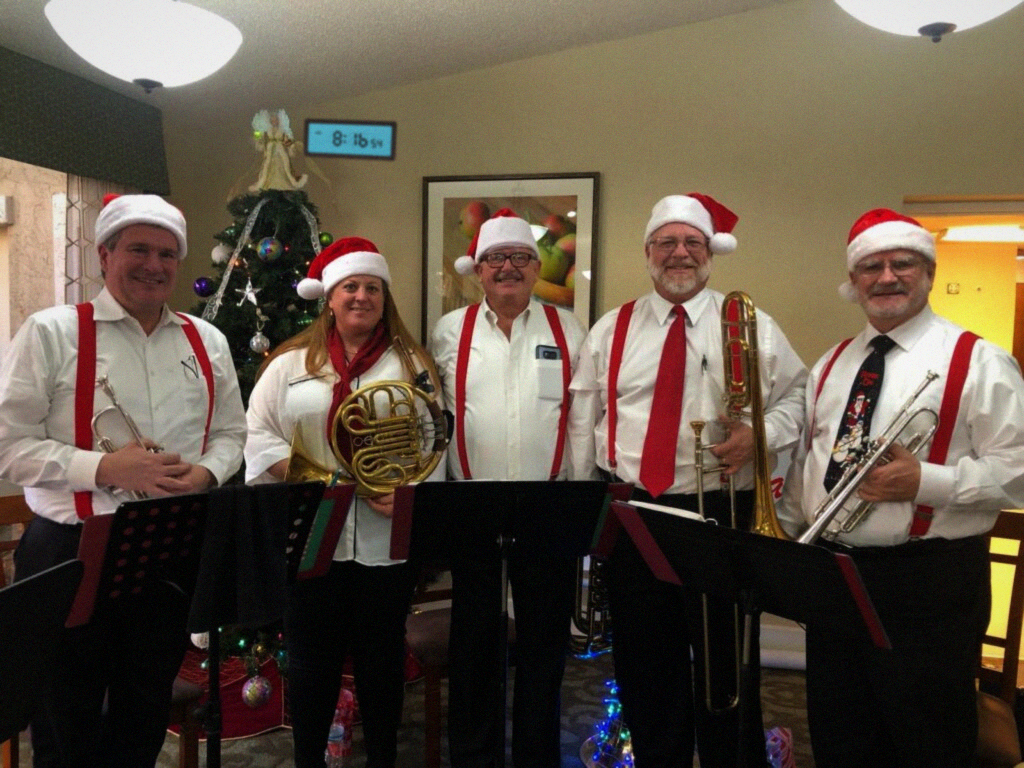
8.16
